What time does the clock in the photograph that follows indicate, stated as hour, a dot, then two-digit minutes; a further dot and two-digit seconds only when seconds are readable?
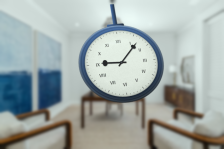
9.07
